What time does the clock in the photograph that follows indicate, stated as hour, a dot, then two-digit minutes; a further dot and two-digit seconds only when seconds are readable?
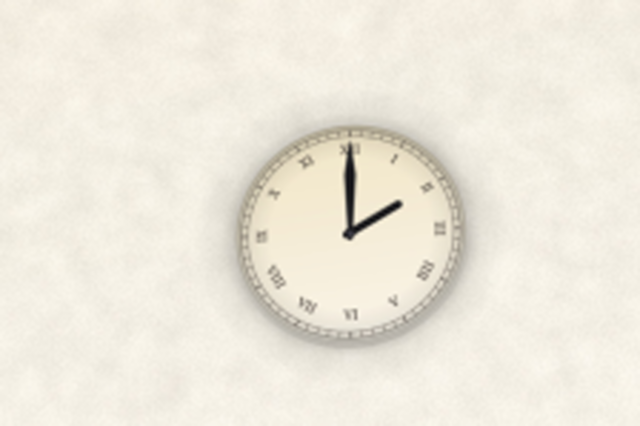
2.00
